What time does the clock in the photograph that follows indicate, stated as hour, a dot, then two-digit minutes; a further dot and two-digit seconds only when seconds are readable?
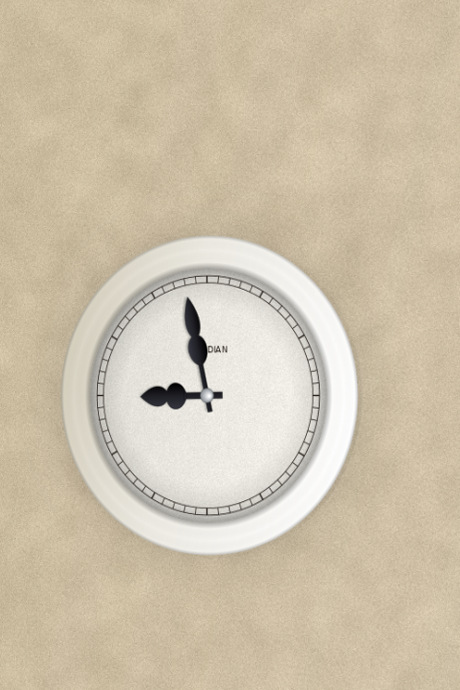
8.58
